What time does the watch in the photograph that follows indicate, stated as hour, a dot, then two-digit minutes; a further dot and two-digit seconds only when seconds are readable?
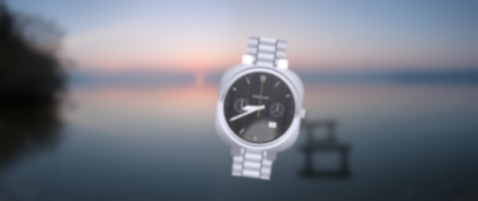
8.40
